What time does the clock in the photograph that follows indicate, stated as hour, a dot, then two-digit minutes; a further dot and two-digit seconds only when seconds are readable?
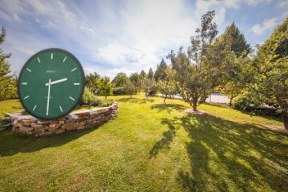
2.30
